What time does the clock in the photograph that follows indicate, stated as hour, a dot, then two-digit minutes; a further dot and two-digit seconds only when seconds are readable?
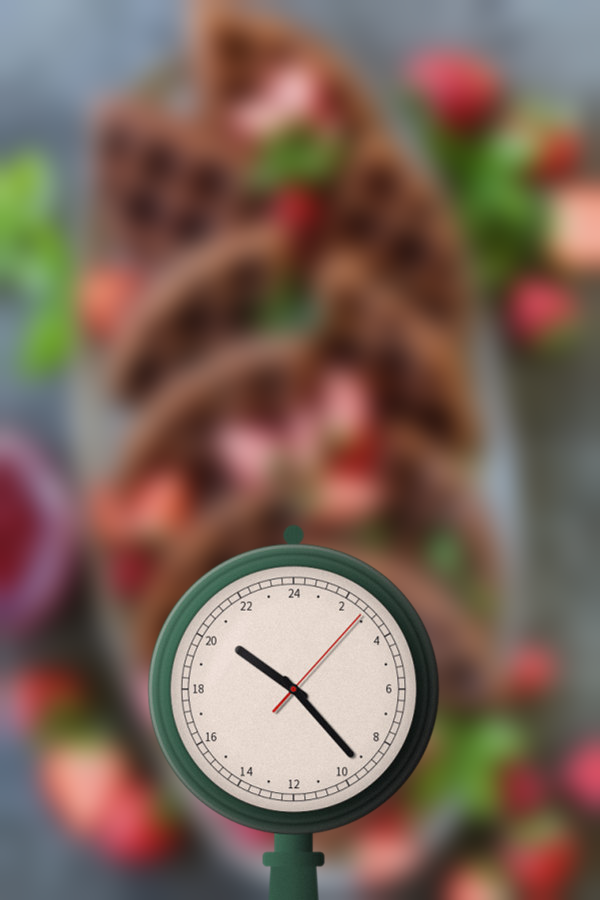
20.23.07
